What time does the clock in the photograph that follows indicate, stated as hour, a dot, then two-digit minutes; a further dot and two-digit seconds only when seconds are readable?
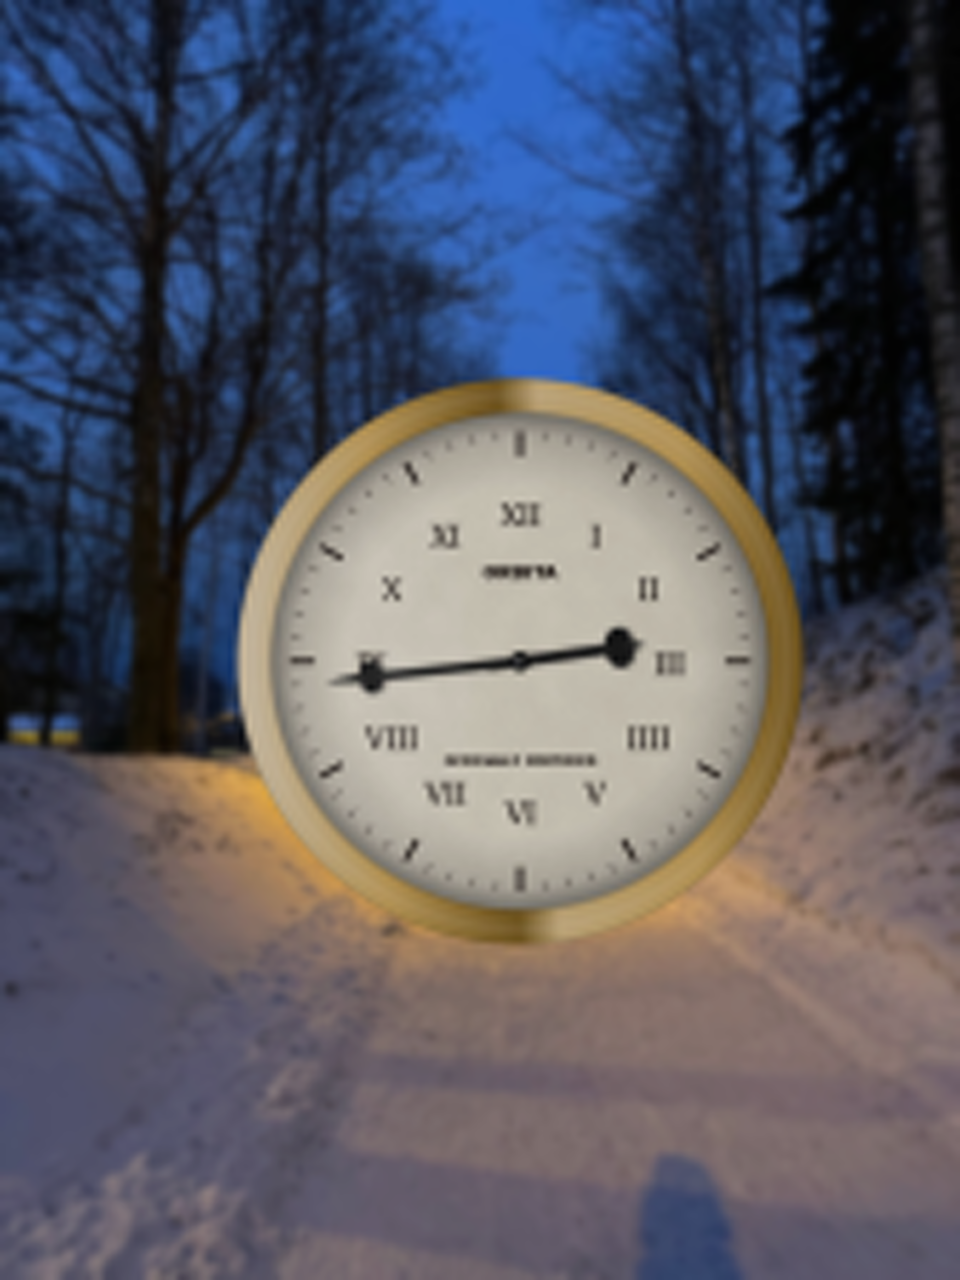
2.44
